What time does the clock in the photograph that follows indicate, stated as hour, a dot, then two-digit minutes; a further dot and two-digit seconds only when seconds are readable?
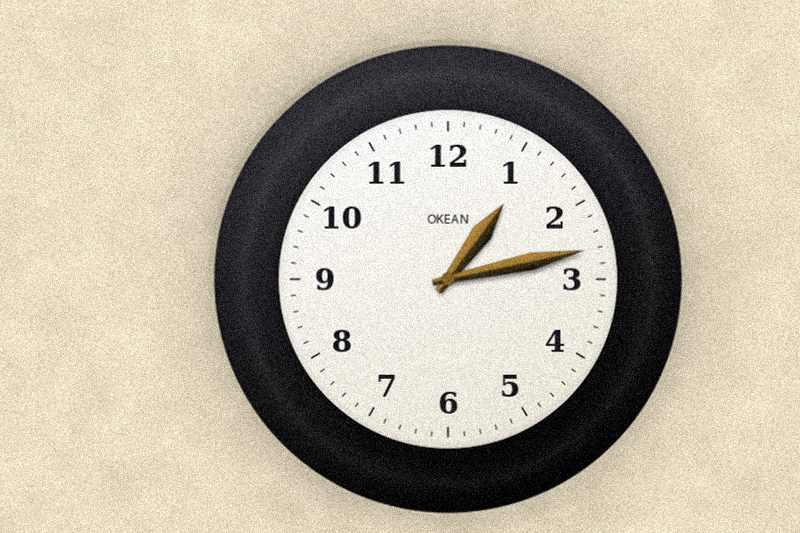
1.13
